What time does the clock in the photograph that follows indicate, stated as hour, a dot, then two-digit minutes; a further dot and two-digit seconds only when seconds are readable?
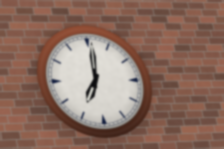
7.01
